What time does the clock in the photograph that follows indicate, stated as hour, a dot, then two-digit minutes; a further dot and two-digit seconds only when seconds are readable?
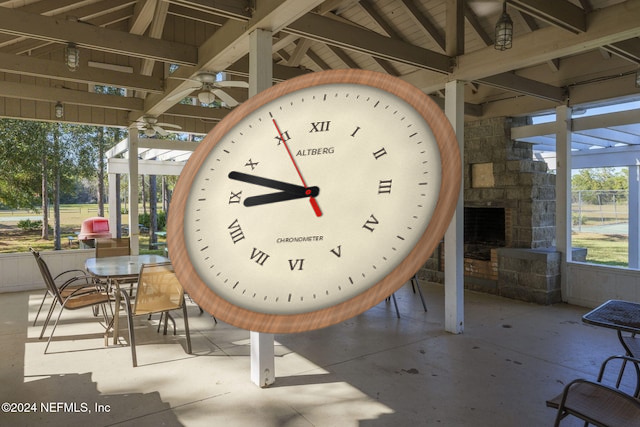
8.47.55
